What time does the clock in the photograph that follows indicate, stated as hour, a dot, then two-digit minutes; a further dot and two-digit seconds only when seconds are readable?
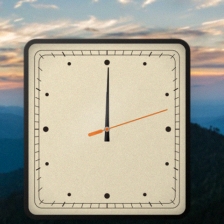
12.00.12
